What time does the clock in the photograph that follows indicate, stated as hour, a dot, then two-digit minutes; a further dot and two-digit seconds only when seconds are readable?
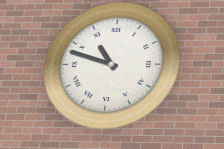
10.48
